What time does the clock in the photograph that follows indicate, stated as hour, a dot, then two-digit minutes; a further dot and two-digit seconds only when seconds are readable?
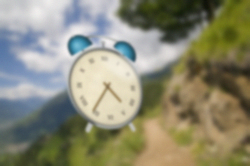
4.36
